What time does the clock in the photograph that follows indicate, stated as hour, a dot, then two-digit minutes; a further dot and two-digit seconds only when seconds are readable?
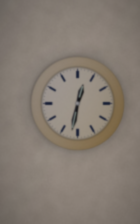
12.32
